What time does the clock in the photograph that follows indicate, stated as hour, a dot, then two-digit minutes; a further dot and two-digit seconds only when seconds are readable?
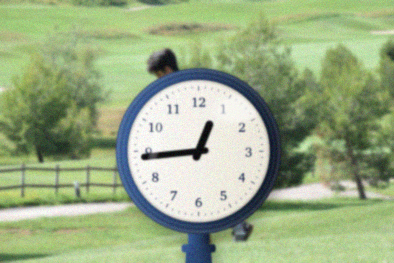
12.44
